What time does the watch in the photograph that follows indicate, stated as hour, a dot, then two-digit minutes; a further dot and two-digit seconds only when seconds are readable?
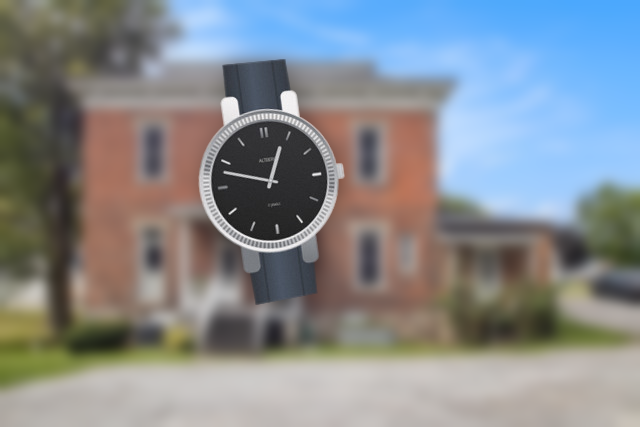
12.48
